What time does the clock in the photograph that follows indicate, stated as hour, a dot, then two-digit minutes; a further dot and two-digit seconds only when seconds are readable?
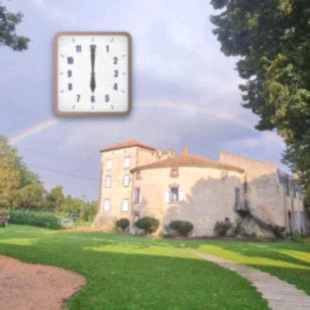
6.00
